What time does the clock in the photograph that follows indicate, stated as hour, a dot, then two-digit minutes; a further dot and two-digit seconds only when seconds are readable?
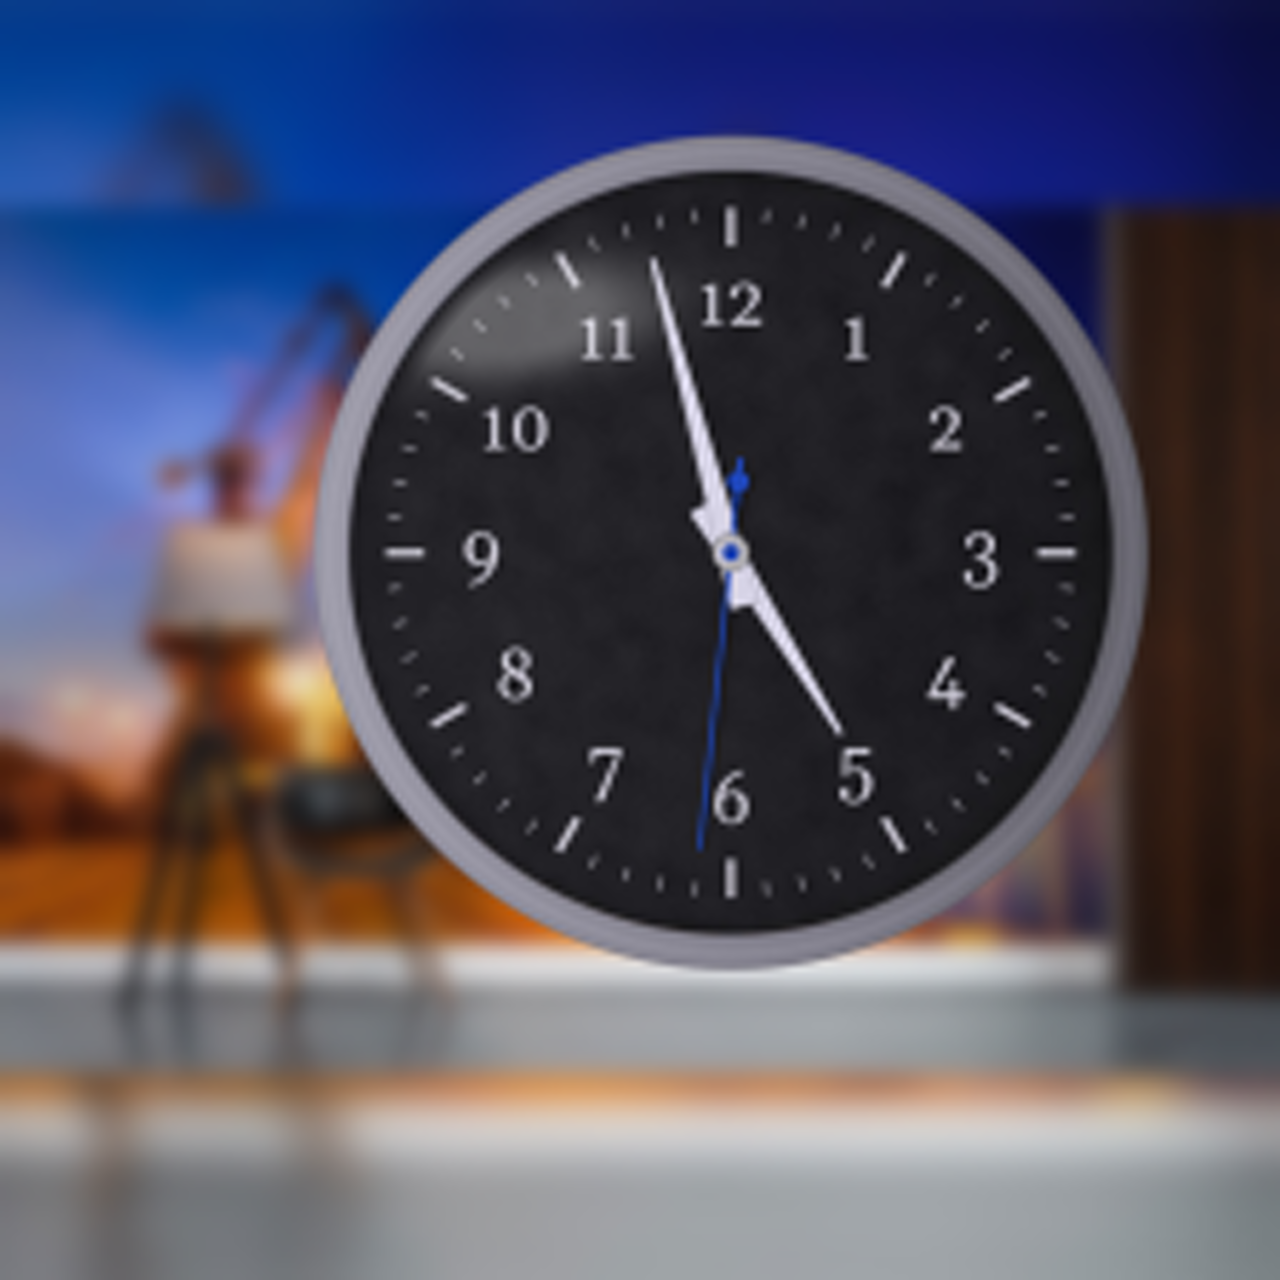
4.57.31
